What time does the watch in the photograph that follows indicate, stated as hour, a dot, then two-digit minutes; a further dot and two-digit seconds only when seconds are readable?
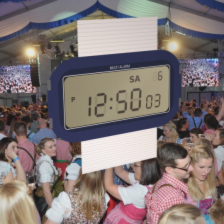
12.50.03
